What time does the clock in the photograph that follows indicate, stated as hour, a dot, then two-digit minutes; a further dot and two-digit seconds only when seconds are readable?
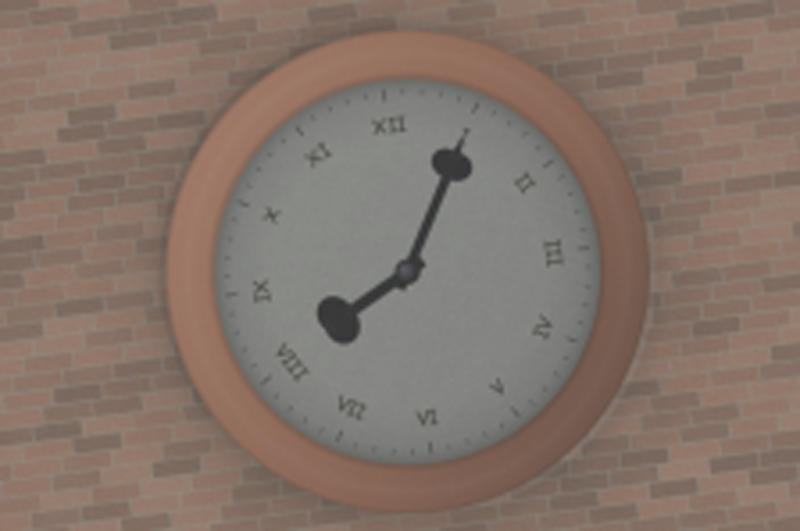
8.05
